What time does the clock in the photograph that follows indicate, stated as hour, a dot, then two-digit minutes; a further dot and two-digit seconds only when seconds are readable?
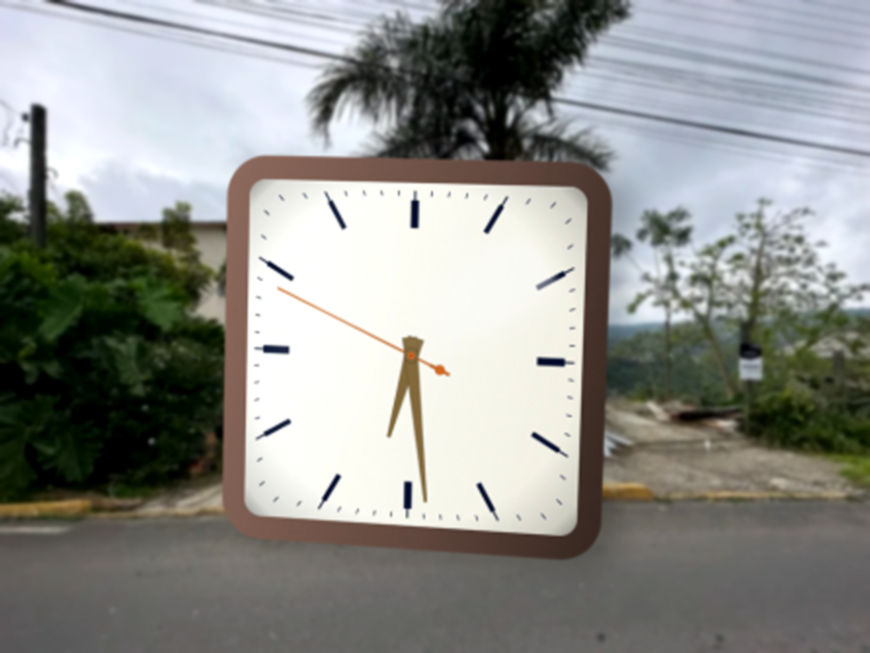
6.28.49
